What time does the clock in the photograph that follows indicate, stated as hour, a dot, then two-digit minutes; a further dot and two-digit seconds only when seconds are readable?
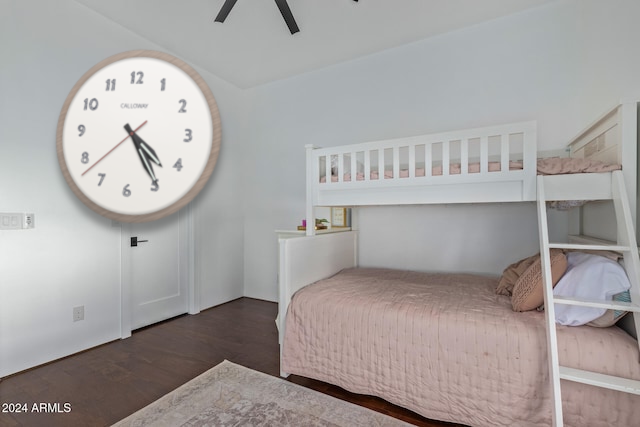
4.24.38
